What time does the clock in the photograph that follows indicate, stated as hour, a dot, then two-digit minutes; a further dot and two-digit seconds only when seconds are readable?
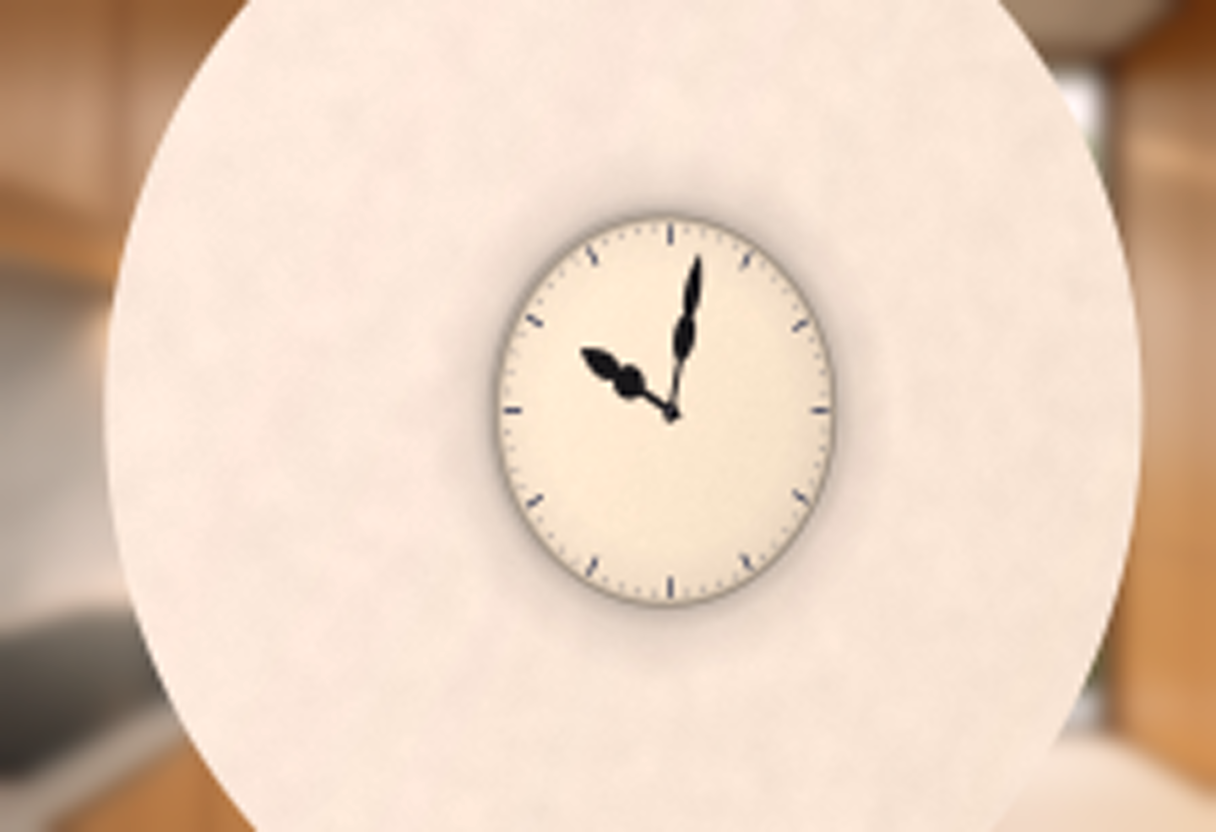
10.02
